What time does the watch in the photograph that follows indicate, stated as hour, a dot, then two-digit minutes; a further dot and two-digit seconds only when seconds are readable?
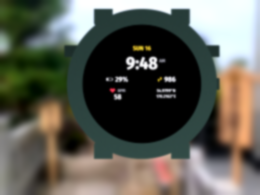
9.48
